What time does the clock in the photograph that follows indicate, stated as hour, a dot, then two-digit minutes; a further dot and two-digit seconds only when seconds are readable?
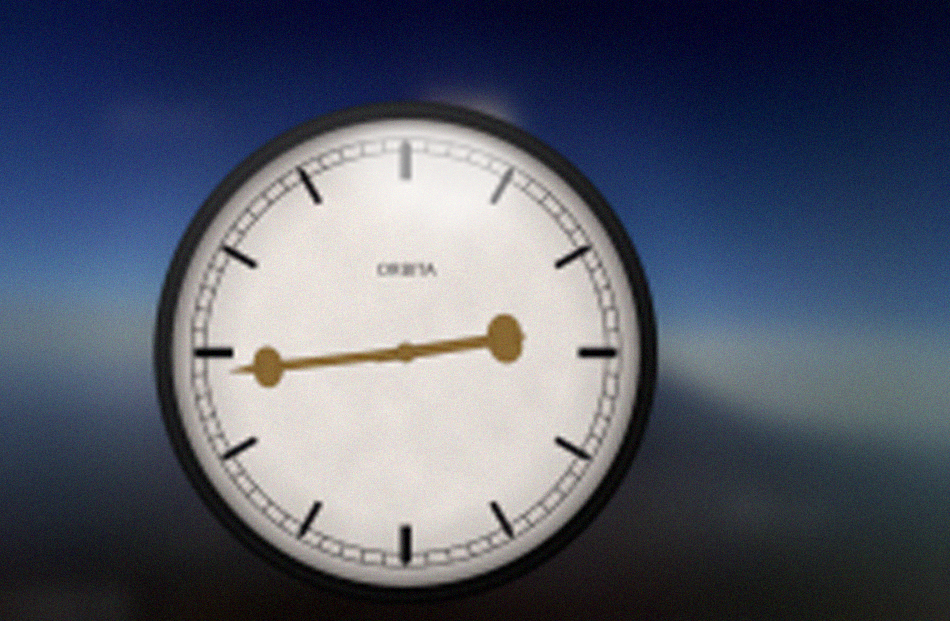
2.44
